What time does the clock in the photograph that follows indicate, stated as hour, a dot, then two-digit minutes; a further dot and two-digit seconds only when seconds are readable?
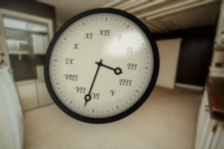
3.32
